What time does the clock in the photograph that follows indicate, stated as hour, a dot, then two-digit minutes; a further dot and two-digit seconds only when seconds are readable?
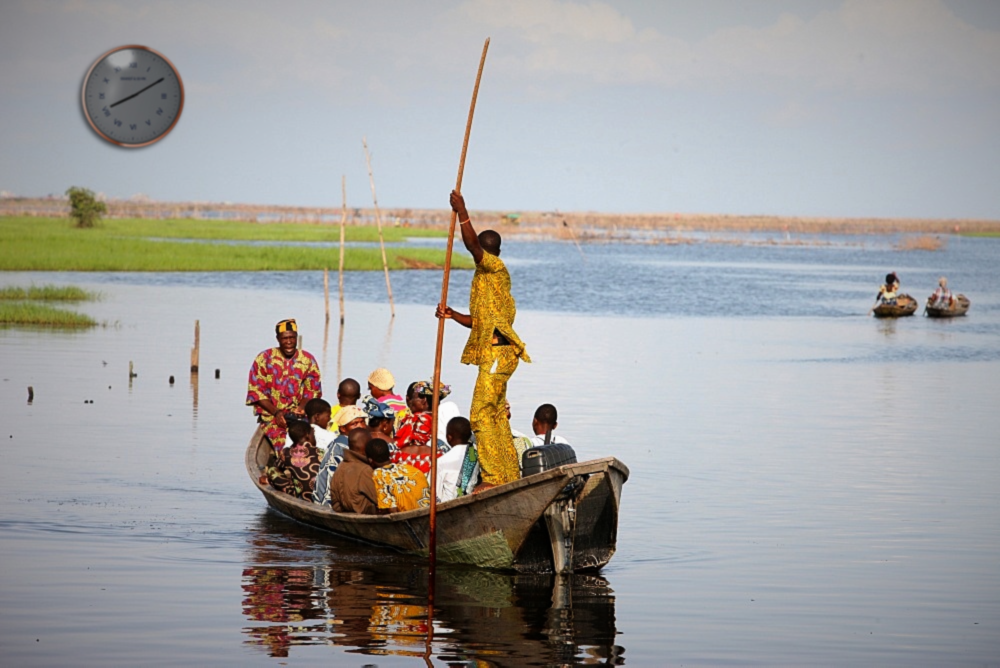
8.10
